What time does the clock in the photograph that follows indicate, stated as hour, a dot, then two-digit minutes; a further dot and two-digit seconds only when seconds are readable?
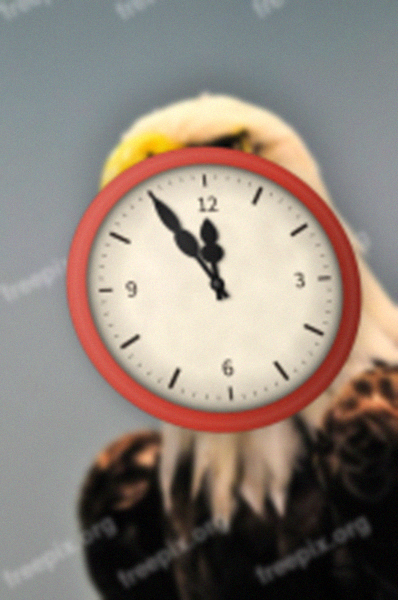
11.55
